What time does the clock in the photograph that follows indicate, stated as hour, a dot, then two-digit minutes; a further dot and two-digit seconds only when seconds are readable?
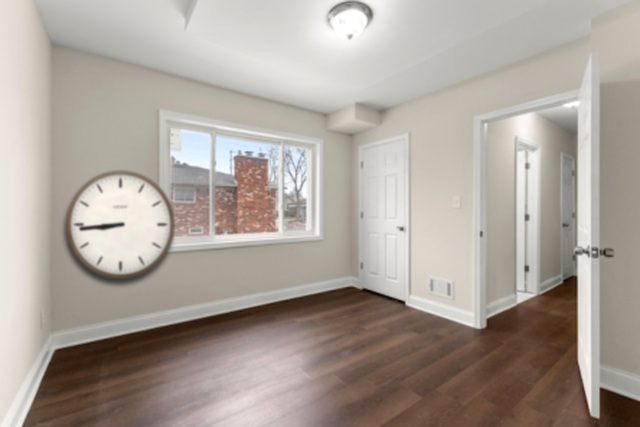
8.44
